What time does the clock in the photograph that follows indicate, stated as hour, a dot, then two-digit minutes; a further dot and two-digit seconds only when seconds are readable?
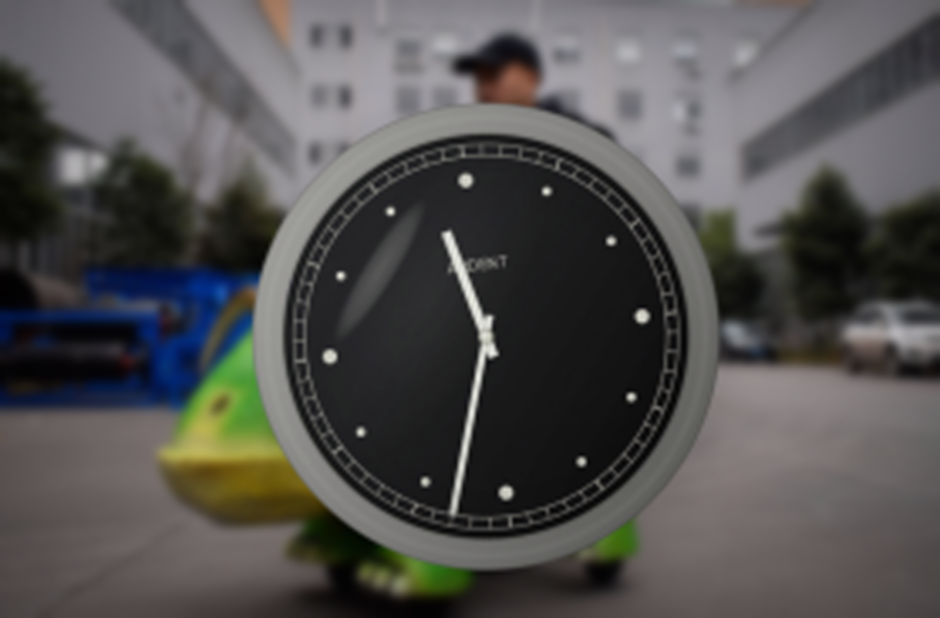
11.33
